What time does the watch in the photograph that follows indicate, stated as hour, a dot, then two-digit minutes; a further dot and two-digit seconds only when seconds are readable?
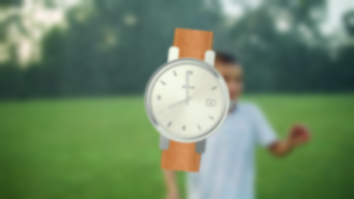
7.59
